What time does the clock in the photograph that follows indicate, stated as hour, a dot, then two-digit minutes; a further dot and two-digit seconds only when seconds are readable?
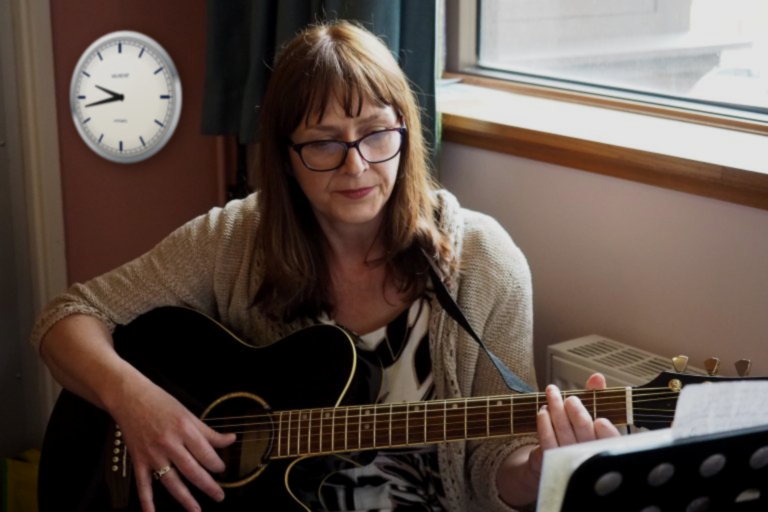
9.43
